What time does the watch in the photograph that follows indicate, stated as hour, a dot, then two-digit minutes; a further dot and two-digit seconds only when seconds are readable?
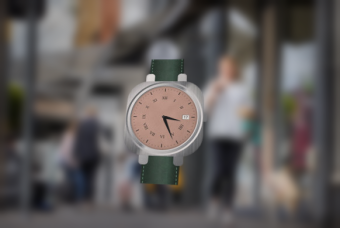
3.26
